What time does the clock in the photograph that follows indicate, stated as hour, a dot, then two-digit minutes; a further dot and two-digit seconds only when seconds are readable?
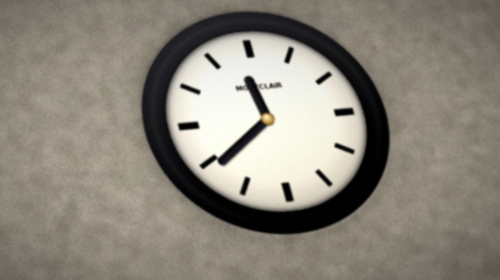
11.39
